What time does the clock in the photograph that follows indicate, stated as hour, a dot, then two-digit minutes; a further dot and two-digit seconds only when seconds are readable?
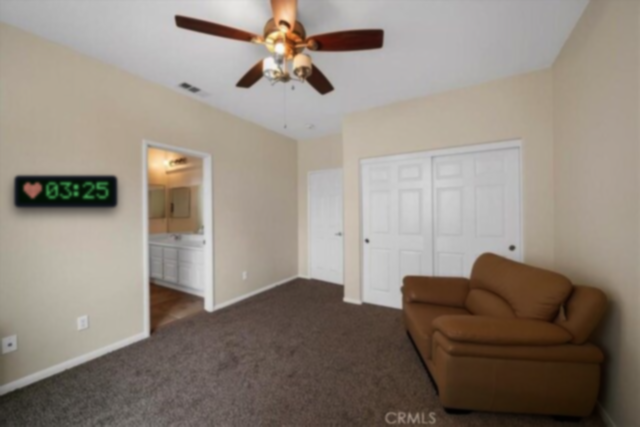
3.25
